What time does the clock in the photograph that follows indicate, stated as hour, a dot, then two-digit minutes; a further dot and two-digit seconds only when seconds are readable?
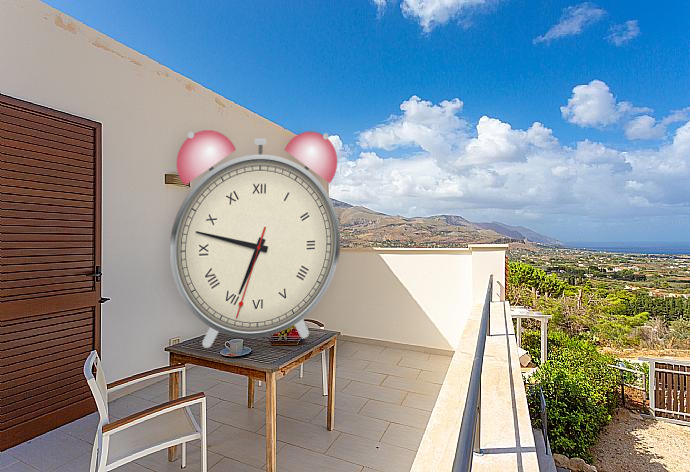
6.47.33
